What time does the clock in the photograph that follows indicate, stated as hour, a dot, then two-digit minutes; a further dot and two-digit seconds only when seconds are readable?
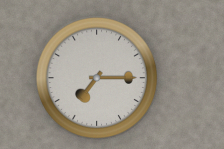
7.15
